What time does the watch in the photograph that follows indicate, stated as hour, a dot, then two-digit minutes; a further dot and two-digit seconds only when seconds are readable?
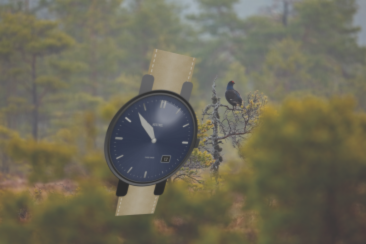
10.53
